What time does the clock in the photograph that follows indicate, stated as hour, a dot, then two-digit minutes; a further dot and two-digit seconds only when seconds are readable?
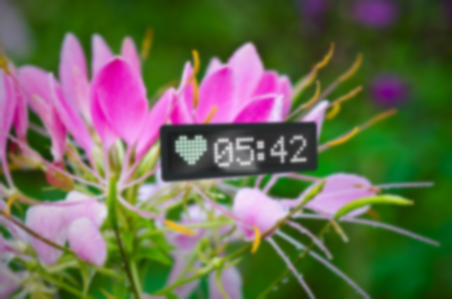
5.42
